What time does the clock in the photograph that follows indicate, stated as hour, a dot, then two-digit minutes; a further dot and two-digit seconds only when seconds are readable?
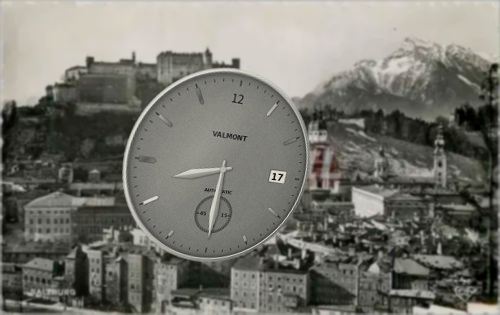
8.30
